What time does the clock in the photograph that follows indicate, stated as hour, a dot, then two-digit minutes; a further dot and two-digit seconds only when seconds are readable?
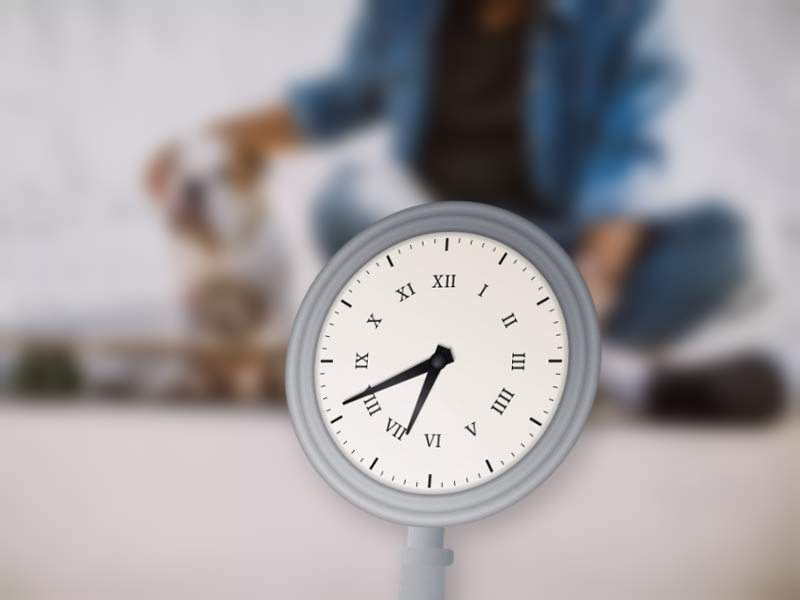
6.41
